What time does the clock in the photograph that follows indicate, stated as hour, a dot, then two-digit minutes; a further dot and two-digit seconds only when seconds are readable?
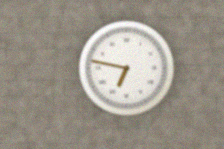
6.47
